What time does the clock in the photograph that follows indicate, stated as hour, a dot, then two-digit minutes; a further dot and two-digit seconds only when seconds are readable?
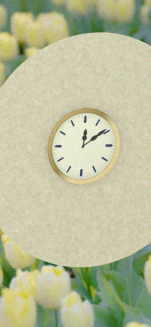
12.09
